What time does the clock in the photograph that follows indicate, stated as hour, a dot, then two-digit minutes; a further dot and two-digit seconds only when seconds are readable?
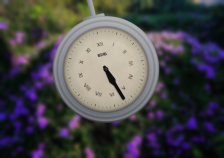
5.27
